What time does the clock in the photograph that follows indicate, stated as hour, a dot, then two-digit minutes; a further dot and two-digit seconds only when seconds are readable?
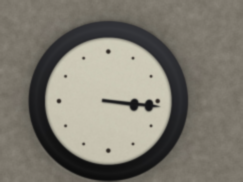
3.16
